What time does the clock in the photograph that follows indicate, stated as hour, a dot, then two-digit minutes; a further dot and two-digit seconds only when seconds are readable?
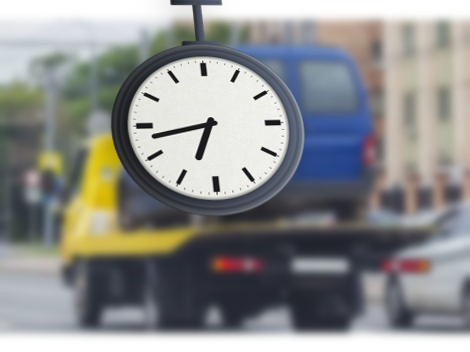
6.43
